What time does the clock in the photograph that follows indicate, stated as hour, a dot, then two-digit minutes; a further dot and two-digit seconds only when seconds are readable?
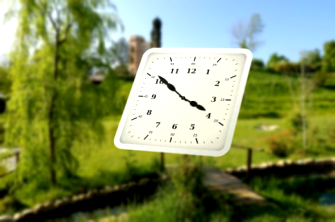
3.51
